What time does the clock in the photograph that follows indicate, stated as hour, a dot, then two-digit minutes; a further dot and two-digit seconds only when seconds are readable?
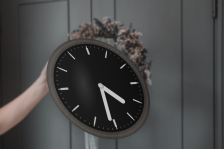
4.31
